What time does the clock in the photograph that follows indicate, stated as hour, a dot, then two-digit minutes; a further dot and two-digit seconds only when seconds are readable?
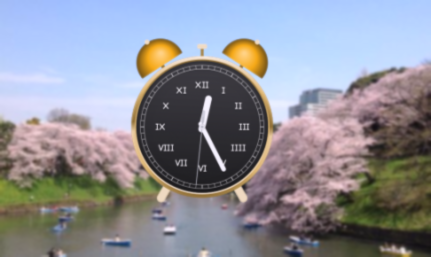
12.25.31
